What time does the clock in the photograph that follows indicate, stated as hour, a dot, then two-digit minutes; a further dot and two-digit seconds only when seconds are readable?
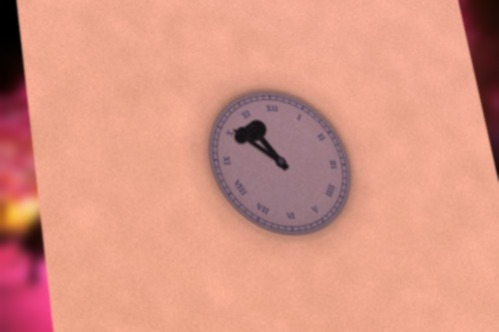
10.51
